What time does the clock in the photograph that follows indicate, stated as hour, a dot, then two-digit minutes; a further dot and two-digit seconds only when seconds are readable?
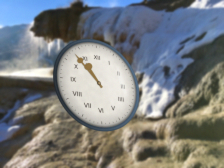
10.53
